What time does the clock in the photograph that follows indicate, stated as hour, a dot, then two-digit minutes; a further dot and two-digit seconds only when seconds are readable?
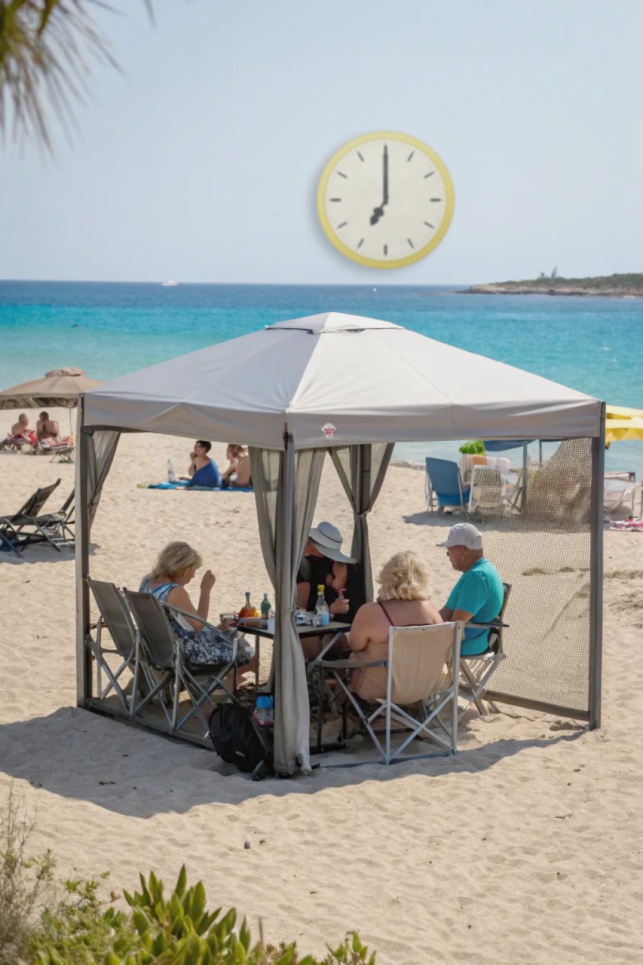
7.00
